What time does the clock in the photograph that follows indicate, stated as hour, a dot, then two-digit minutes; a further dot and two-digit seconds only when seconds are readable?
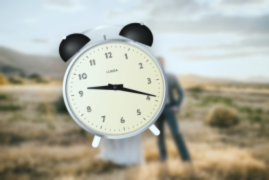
9.19
